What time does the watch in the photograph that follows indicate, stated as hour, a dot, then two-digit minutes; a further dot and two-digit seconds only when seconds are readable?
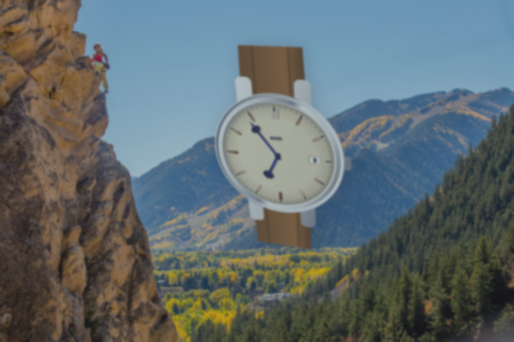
6.54
